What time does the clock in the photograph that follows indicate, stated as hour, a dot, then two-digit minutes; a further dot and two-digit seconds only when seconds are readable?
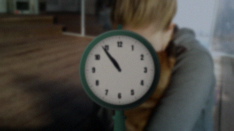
10.54
